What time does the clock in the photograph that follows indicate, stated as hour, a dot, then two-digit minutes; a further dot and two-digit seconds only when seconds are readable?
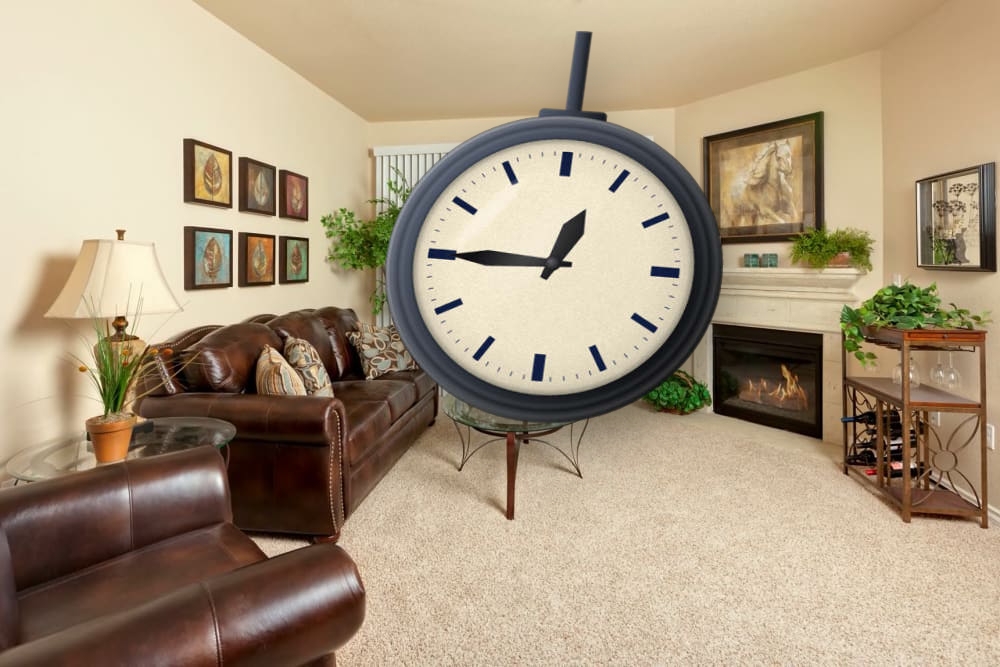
12.45
